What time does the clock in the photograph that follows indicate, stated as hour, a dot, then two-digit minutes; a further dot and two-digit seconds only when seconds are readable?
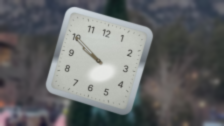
9.50
